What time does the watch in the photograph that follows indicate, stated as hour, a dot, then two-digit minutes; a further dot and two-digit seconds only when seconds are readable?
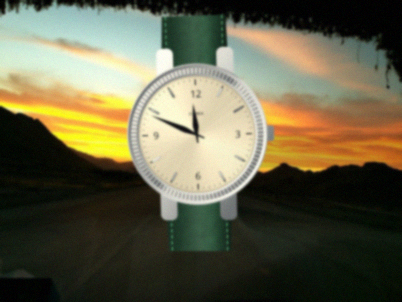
11.49
